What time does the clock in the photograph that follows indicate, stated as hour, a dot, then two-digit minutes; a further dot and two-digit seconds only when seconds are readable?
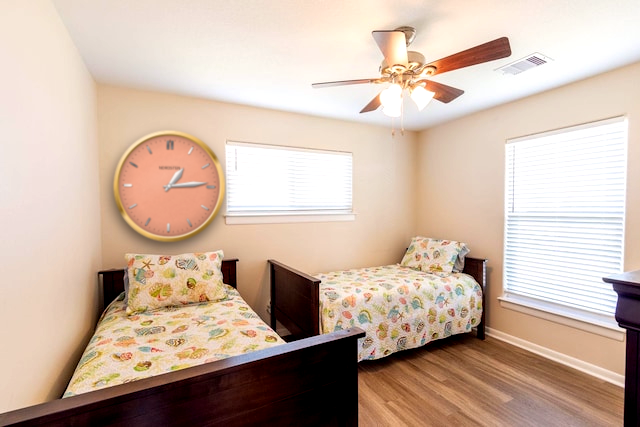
1.14
